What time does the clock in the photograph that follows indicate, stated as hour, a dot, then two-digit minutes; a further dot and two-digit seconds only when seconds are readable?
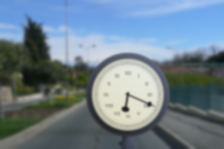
6.19
